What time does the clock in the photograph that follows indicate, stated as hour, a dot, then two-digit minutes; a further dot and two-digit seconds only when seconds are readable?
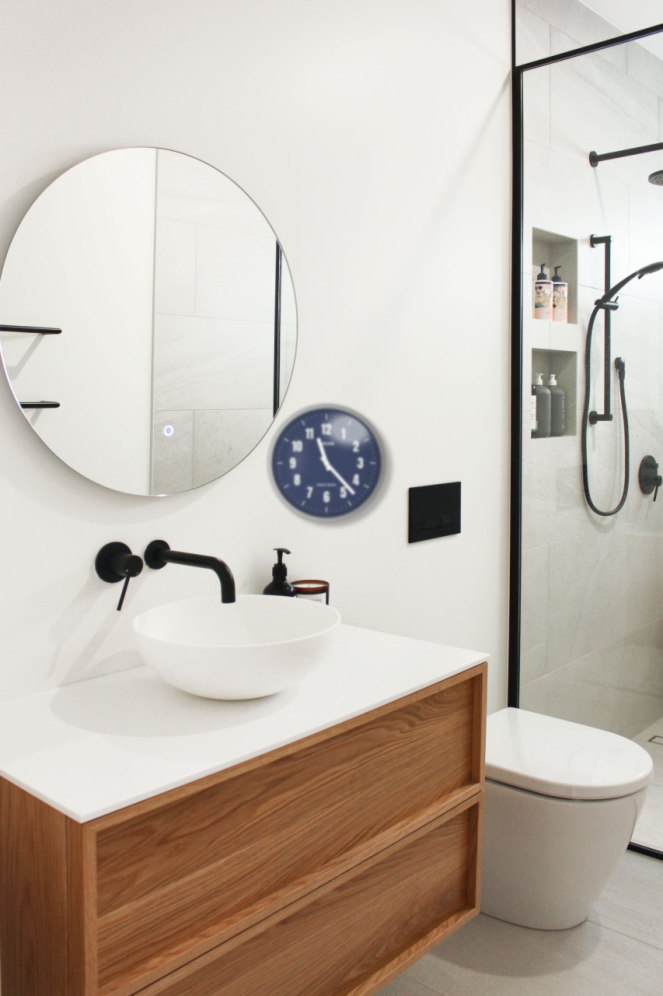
11.23
